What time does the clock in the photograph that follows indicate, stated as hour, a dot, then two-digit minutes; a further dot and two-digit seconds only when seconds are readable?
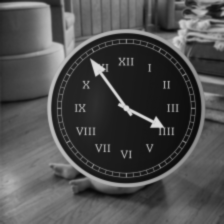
3.54
